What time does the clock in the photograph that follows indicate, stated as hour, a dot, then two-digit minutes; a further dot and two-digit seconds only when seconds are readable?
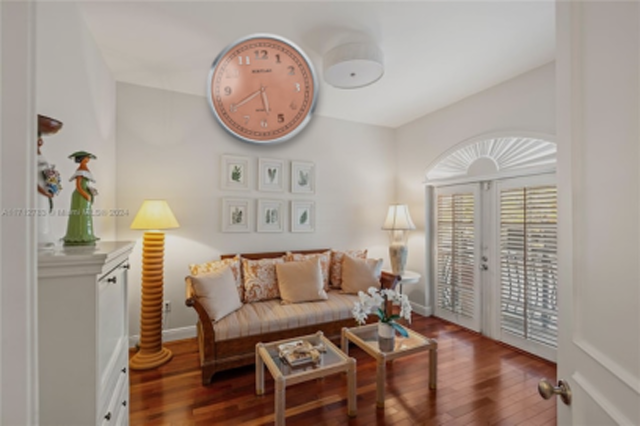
5.40
